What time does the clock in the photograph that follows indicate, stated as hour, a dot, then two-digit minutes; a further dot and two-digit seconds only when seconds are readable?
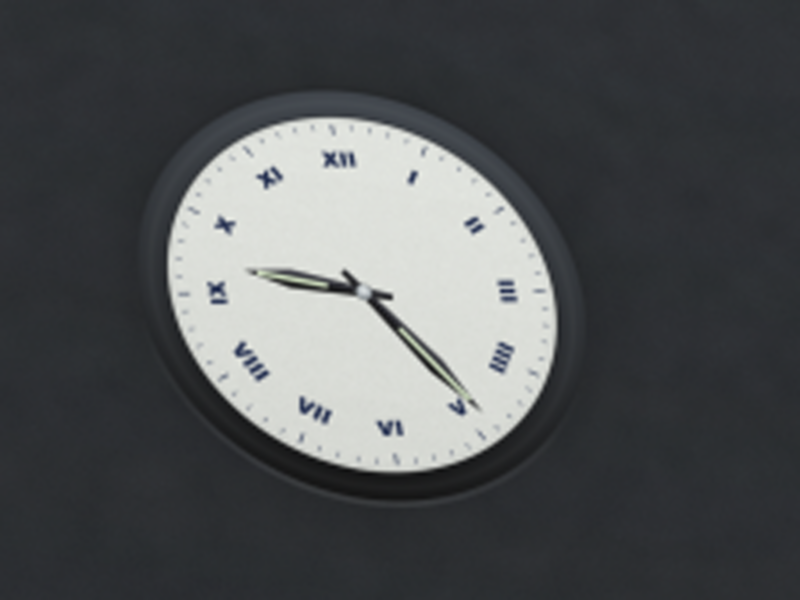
9.24
